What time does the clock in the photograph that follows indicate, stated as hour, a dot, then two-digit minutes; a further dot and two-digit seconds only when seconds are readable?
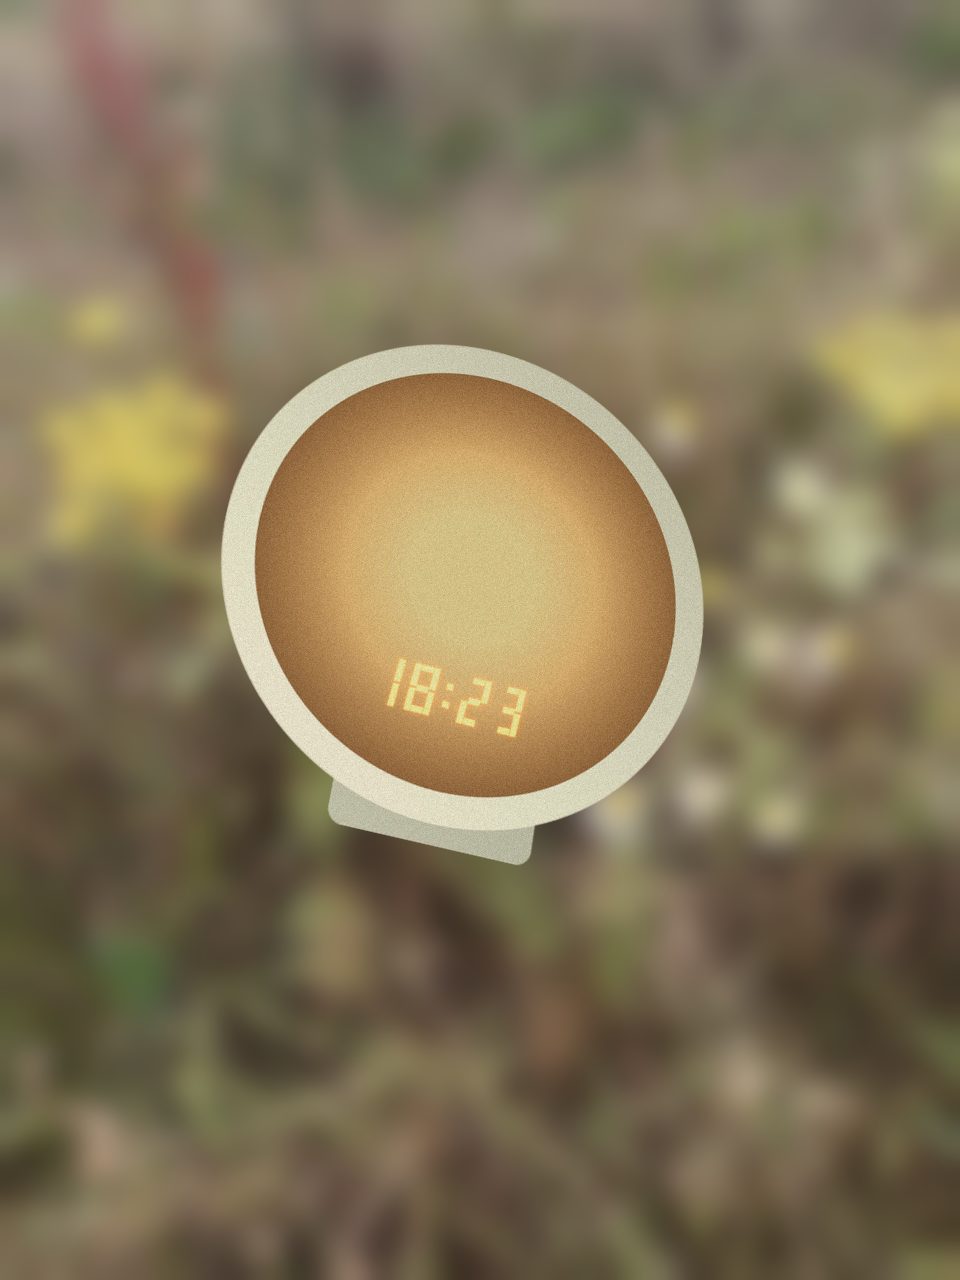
18.23
